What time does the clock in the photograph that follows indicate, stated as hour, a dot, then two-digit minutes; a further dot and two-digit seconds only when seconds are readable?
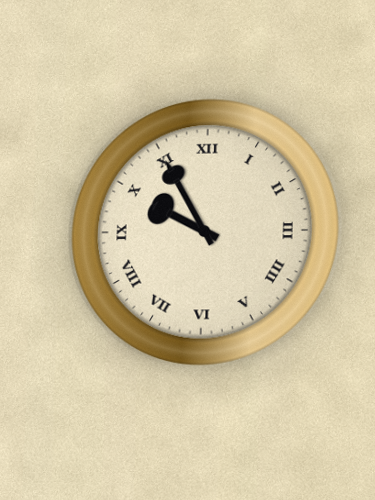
9.55
